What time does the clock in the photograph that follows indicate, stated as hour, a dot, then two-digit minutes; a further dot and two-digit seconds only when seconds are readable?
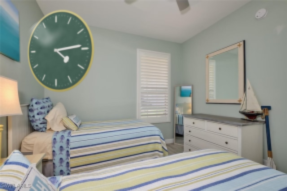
4.14
